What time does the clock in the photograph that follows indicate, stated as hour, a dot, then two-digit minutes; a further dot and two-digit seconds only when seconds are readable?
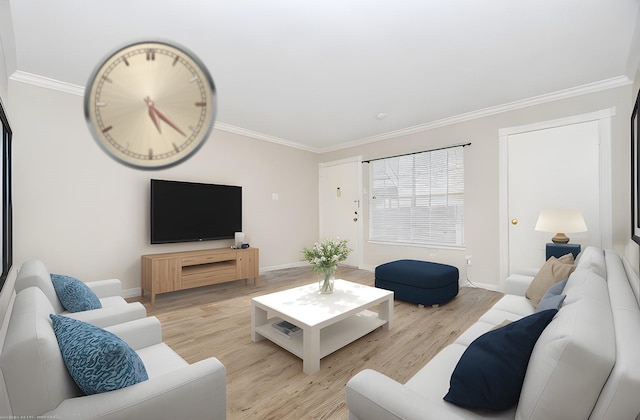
5.22
